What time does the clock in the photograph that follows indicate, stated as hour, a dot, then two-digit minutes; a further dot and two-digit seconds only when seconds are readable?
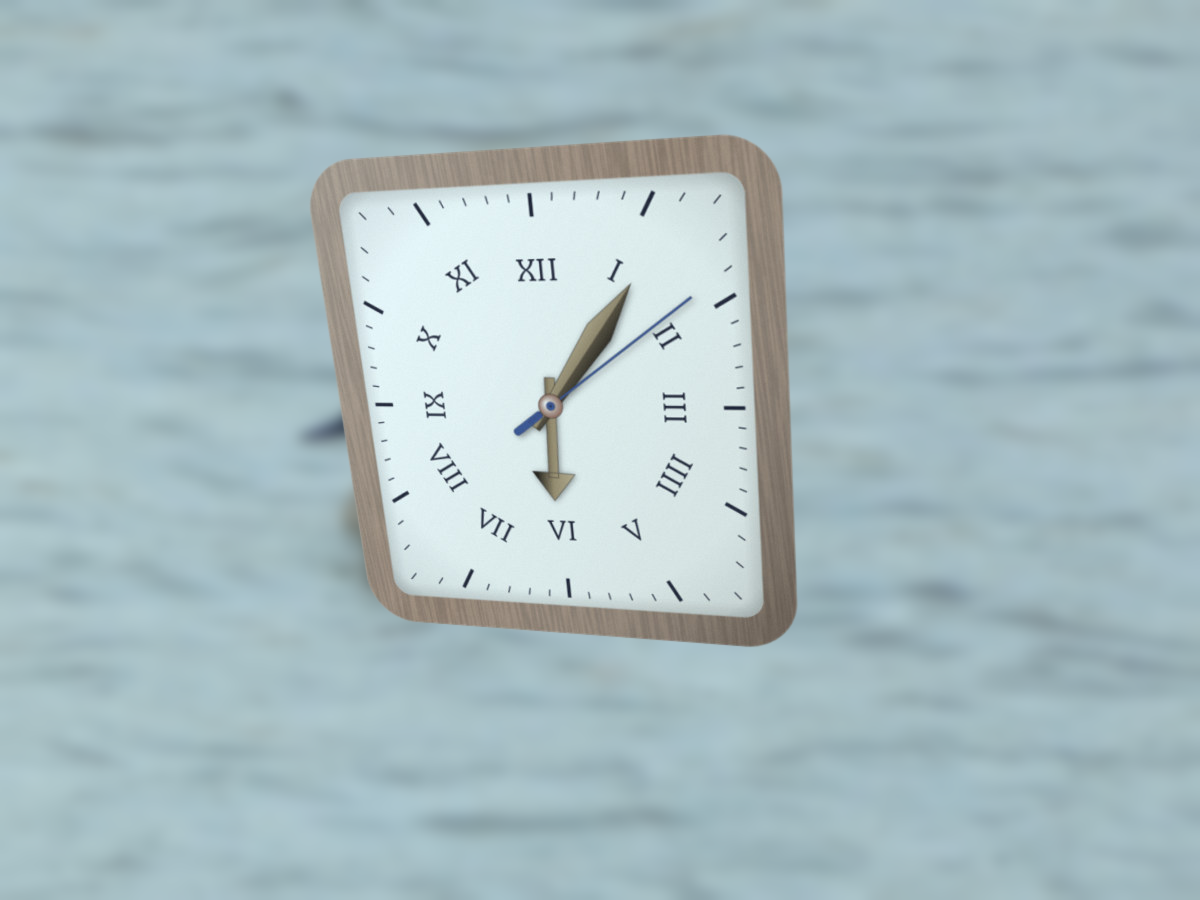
6.06.09
